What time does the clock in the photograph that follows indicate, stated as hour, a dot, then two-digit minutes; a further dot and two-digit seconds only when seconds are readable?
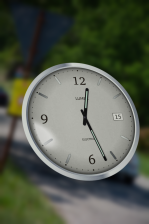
12.27
